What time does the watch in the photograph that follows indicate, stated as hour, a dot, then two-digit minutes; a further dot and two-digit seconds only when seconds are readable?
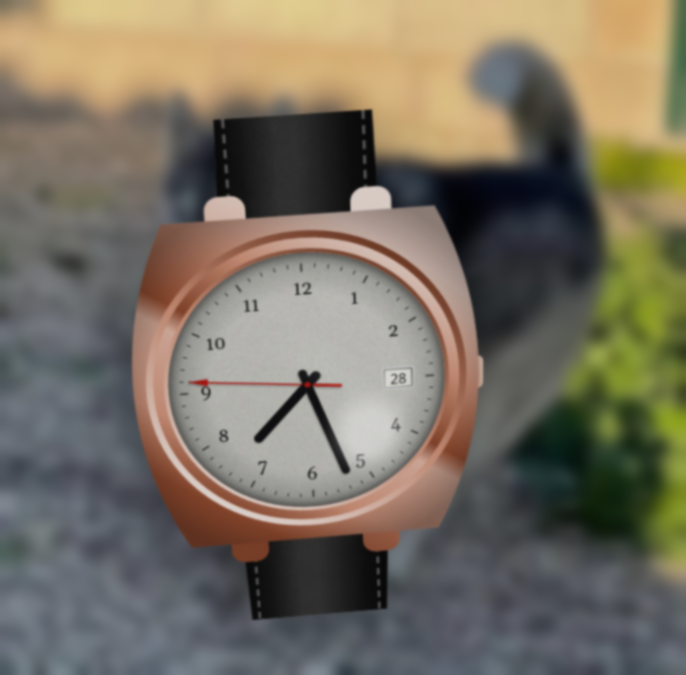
7.26.46
